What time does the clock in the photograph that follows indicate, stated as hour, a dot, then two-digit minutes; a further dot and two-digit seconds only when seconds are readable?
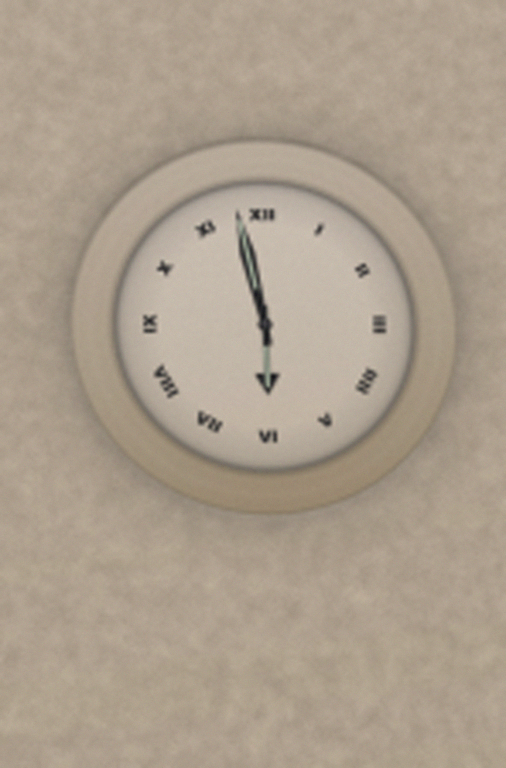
5.58
